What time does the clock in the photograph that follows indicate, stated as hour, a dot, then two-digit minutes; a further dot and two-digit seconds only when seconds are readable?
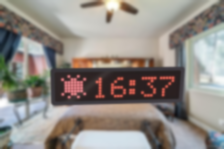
16.37
